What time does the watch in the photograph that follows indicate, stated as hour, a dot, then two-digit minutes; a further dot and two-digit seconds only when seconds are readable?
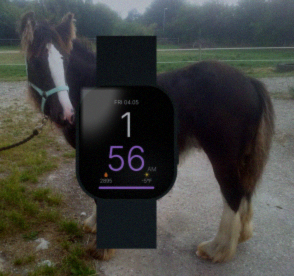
1.56
